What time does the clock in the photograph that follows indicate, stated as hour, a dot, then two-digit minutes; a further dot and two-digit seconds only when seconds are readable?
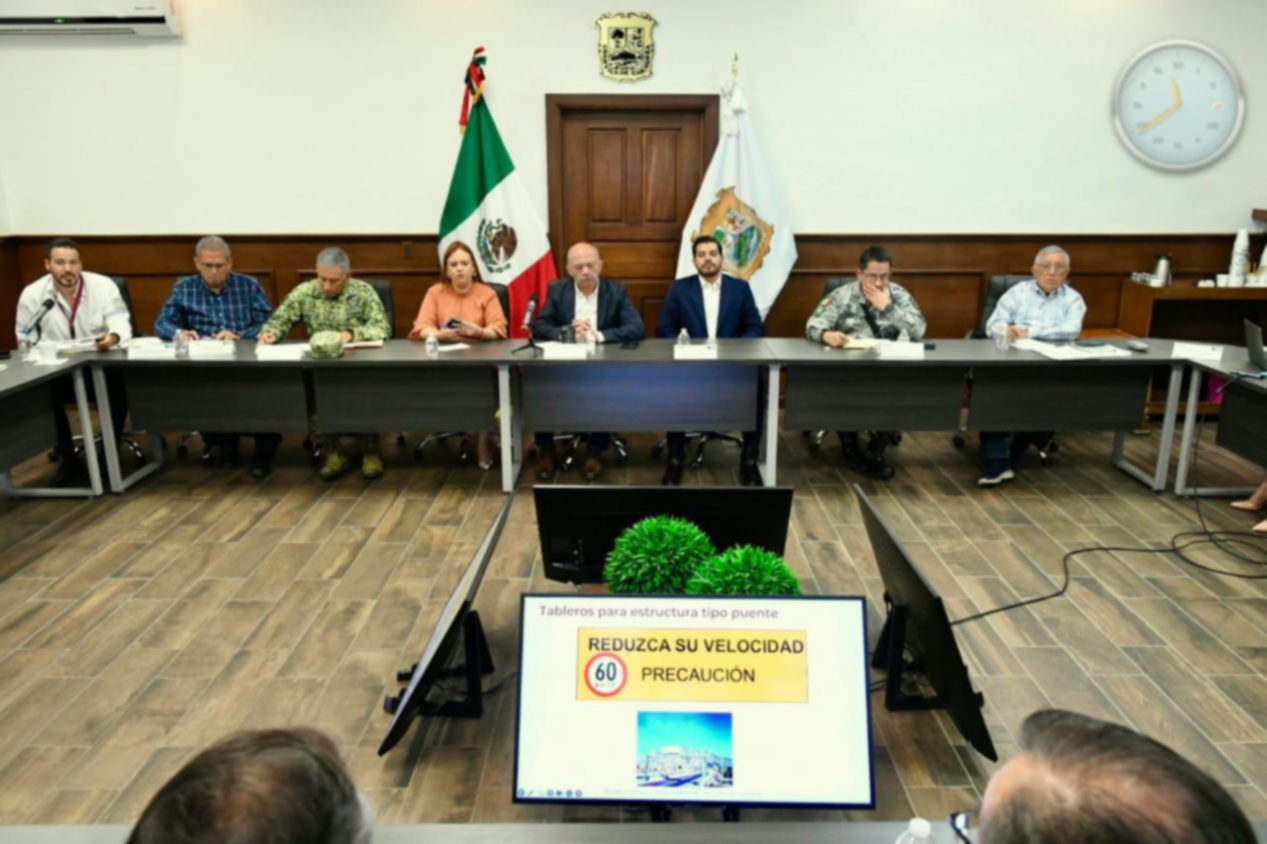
11.39
